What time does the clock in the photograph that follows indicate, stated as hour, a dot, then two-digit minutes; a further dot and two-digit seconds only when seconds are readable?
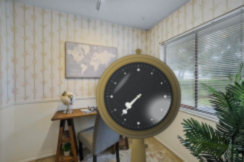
7.37
